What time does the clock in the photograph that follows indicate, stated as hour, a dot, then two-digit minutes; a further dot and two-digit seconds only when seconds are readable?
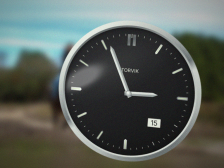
2.56
